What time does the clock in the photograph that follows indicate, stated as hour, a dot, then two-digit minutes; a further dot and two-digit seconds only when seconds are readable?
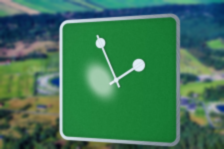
1.56
